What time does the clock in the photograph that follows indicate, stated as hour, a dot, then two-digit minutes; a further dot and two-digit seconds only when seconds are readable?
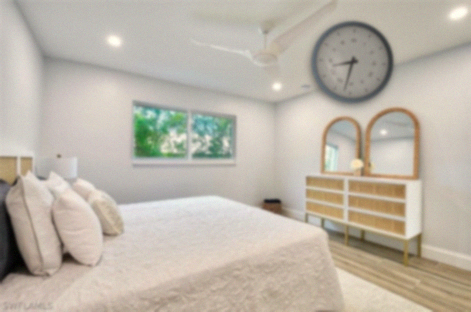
8.32
